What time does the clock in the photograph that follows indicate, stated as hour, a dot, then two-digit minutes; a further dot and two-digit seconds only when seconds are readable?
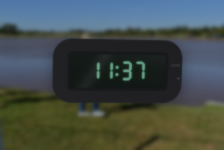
11.37
